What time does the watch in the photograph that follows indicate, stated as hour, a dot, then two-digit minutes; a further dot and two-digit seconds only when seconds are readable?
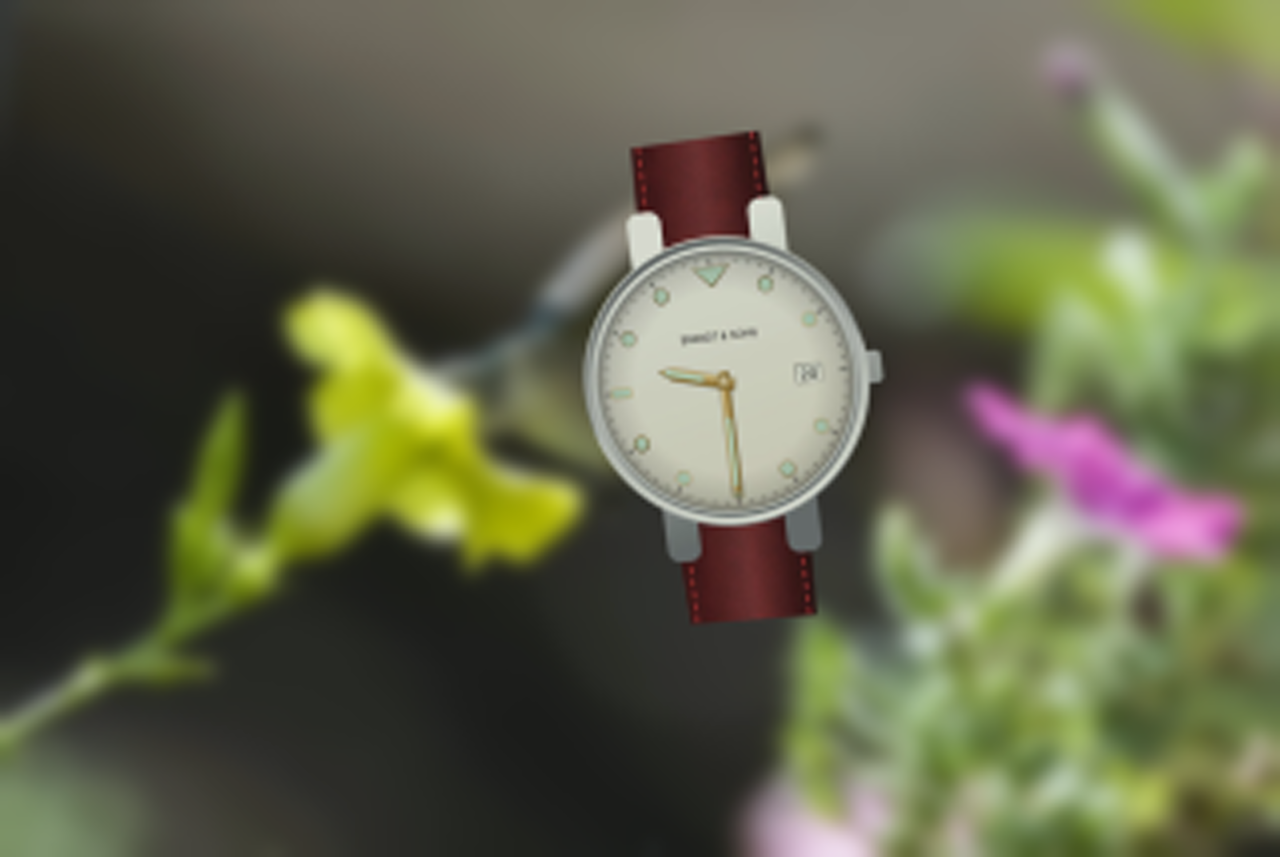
9.30
